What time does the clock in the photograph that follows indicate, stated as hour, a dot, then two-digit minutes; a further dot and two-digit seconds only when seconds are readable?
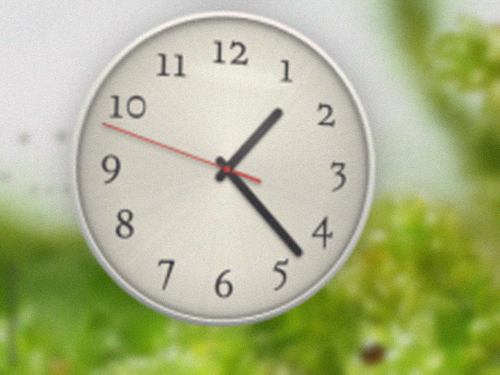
1.22.48
